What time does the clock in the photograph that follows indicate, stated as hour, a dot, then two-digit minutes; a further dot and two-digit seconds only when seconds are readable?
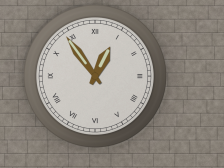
12.54
